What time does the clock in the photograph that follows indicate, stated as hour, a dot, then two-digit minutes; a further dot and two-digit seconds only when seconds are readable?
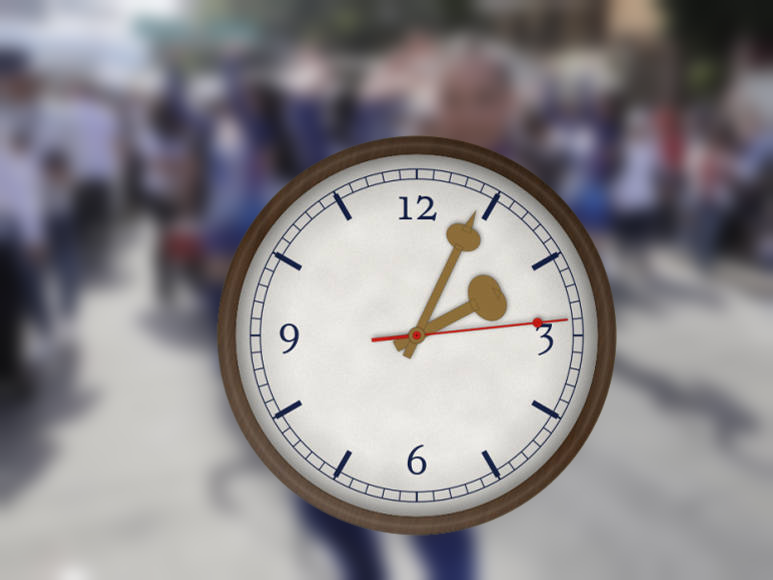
2.04.14
